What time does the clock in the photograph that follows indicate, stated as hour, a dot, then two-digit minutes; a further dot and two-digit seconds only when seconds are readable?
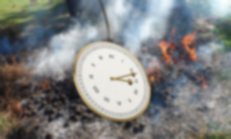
3.12
